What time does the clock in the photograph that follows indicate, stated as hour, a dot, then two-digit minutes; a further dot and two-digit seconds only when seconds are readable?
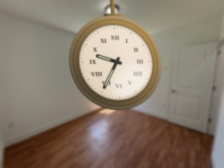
9.35
